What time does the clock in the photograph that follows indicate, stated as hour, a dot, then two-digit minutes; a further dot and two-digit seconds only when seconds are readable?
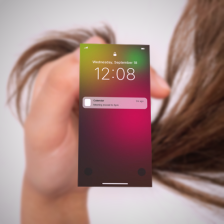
12.08
